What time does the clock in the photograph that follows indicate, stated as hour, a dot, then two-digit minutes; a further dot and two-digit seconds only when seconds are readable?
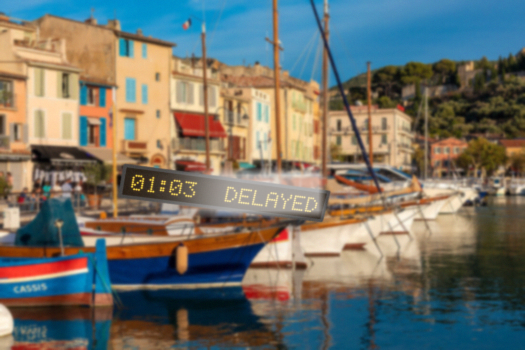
1.03
